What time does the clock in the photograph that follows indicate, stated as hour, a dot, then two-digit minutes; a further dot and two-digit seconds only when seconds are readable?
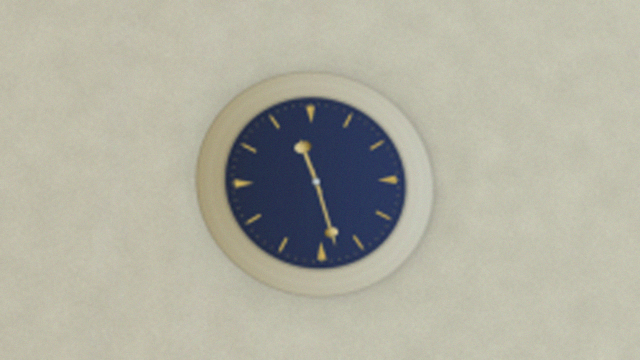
11.28
